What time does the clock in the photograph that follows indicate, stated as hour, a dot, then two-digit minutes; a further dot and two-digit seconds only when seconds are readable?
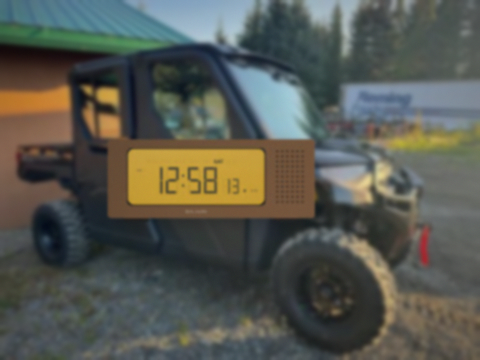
12.58.13
